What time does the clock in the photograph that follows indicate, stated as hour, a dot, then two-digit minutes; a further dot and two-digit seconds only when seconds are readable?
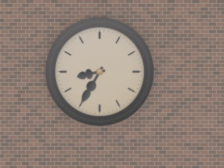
8.35
